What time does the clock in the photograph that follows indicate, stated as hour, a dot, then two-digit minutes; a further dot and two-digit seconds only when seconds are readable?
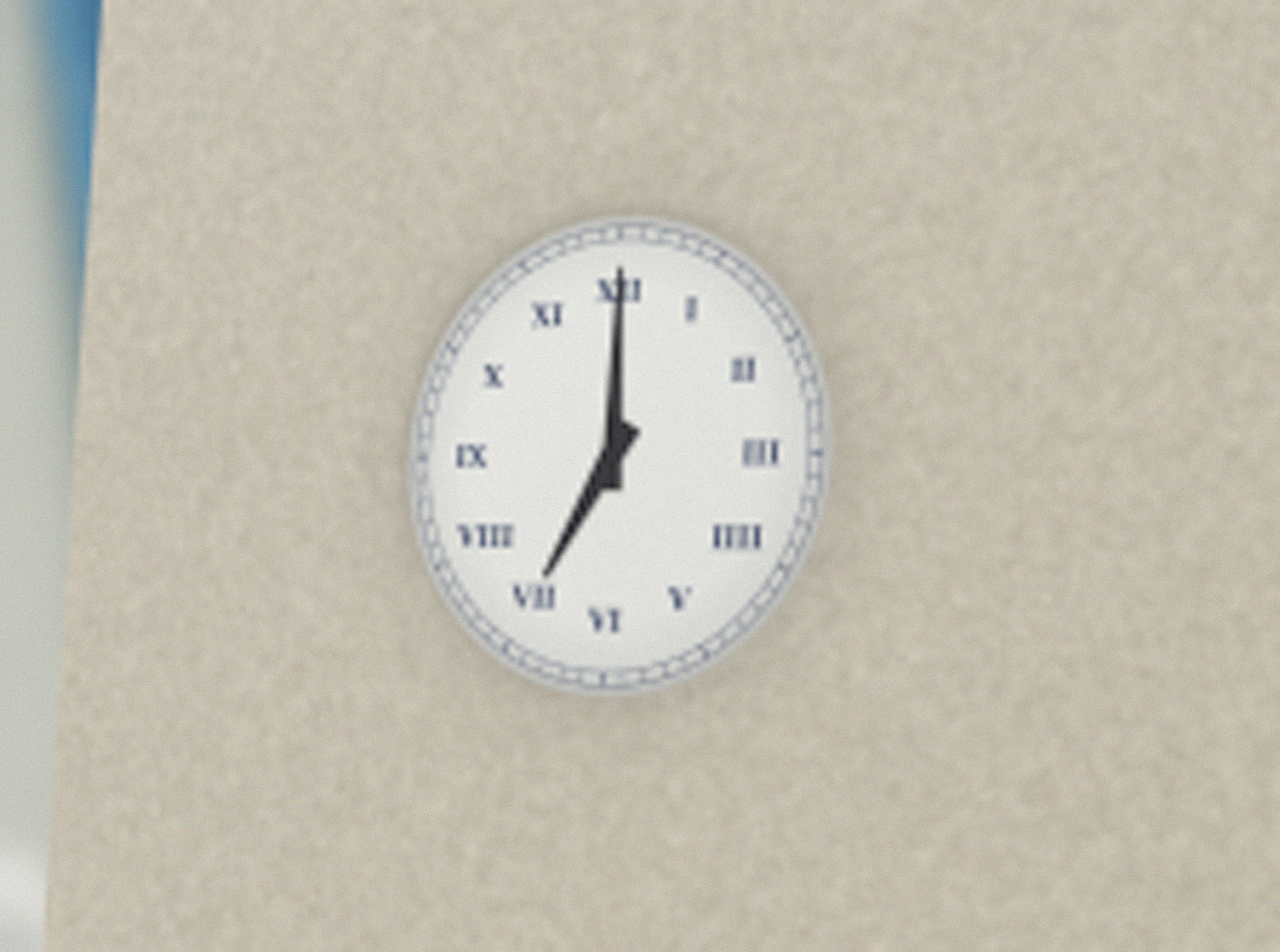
7.00
